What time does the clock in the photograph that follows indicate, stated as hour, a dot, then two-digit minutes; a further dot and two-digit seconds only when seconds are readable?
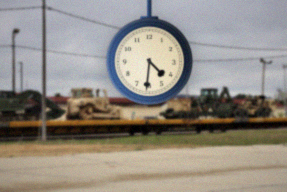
4.31
